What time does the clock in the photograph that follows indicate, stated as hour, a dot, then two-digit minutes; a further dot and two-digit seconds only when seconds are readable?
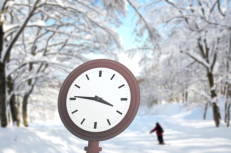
3.46
